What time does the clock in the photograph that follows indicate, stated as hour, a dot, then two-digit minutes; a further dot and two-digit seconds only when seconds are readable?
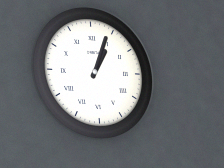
1.04
